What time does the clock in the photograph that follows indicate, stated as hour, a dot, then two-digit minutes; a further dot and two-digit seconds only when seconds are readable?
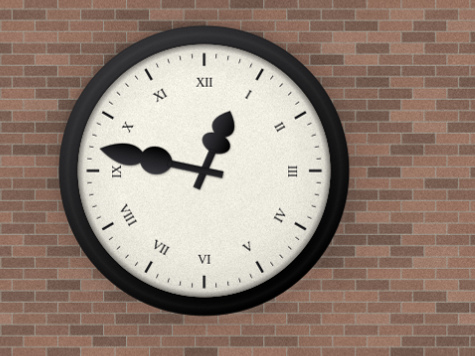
12.47
